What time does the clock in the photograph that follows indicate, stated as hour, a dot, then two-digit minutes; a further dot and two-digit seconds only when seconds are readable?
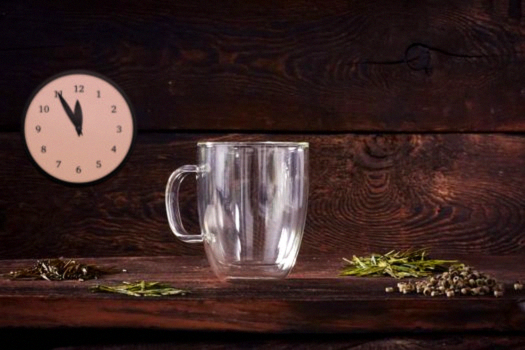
11.55
